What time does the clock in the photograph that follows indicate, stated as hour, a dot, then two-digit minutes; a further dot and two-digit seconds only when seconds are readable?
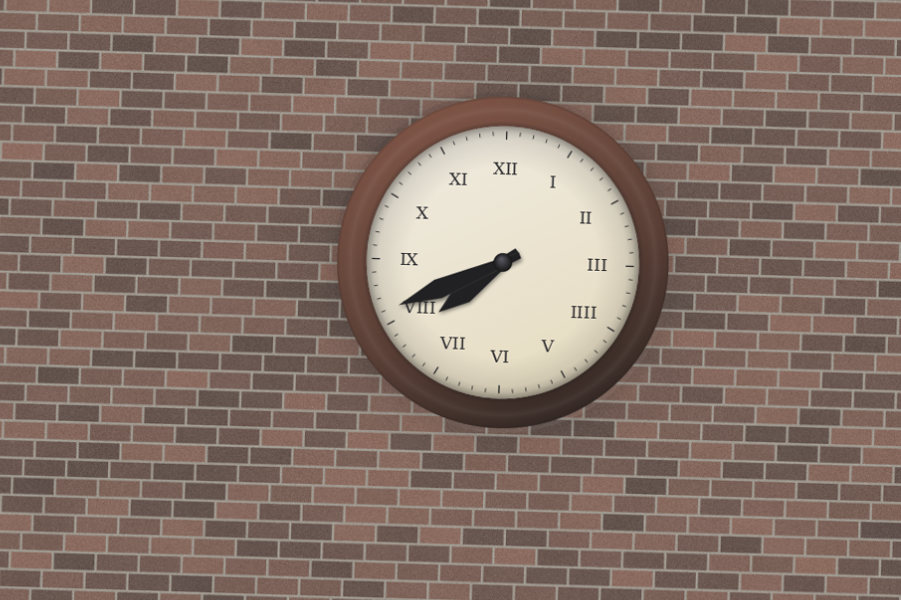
7.41
